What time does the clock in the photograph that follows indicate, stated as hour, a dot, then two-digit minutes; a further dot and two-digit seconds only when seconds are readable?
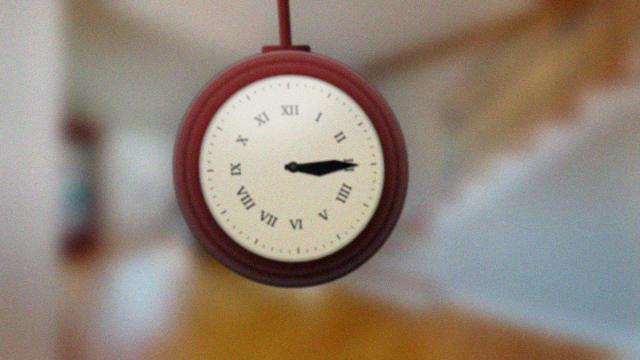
3.15
